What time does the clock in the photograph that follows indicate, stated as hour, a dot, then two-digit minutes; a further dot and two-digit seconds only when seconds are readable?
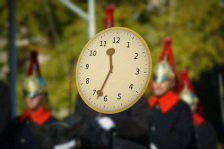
11.33
